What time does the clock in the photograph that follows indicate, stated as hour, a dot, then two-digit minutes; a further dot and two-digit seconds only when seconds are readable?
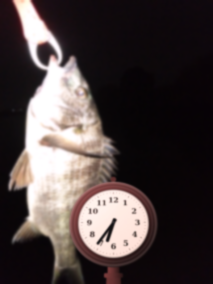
6.36
